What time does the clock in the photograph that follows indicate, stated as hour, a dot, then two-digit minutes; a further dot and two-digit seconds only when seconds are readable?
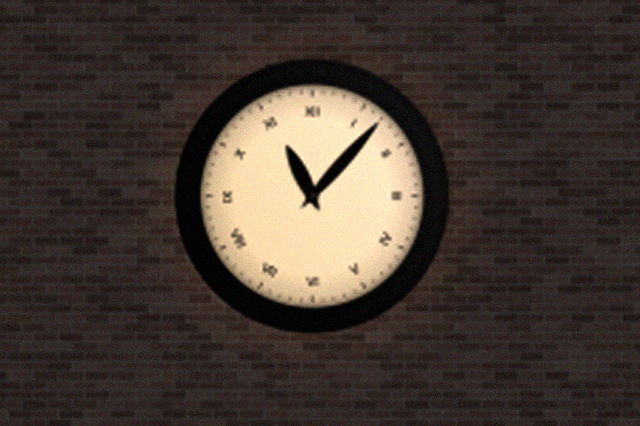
11.07
